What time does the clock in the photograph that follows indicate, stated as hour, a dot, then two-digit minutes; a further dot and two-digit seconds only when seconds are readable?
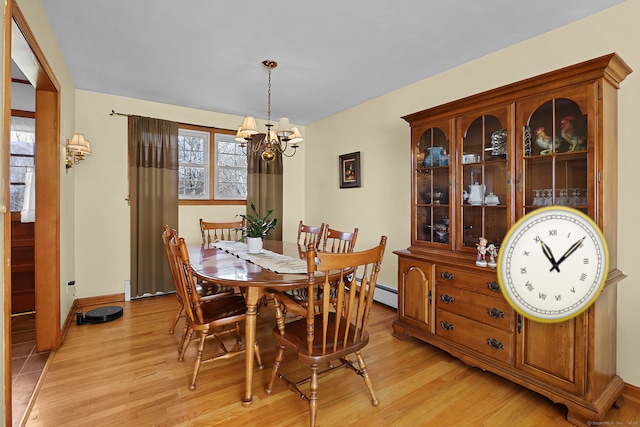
11.09
